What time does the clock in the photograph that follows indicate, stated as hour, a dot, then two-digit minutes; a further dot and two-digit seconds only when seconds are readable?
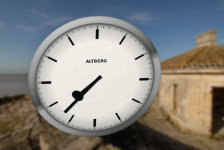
7.37
